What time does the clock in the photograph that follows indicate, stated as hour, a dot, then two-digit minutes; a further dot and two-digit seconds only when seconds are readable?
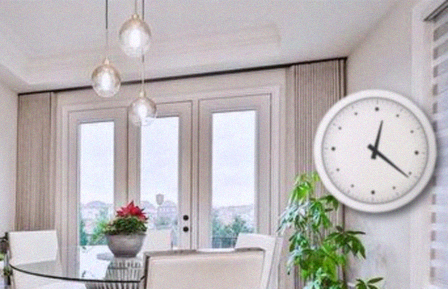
12.21
